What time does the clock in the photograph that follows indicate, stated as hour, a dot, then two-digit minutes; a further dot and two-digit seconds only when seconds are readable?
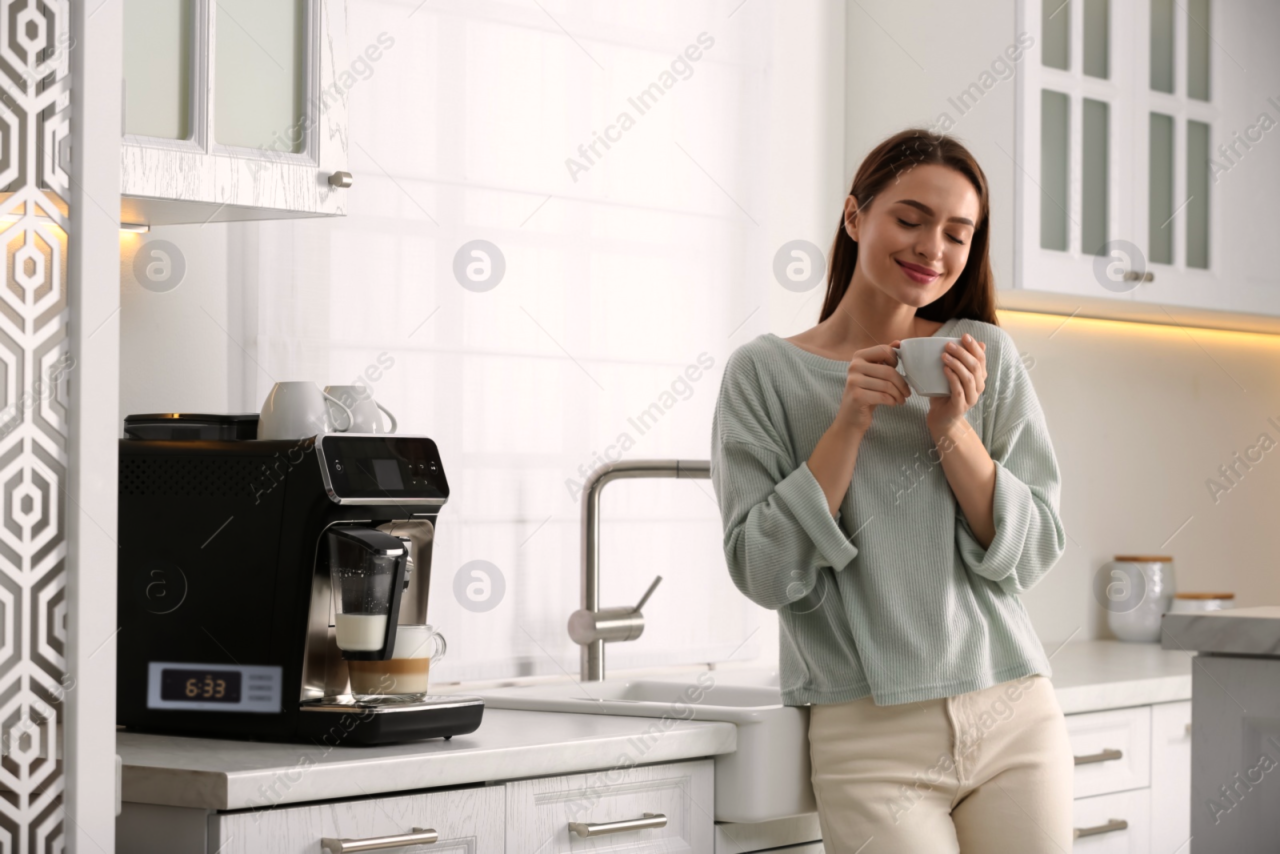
6.33
